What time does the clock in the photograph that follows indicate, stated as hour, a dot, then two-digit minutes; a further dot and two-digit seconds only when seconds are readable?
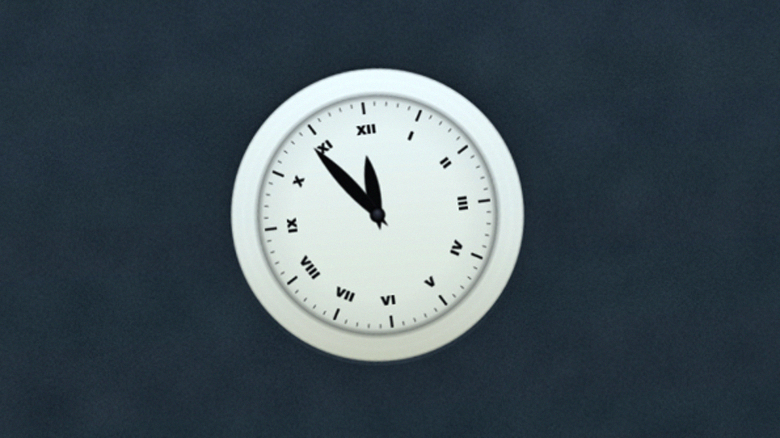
11.54
